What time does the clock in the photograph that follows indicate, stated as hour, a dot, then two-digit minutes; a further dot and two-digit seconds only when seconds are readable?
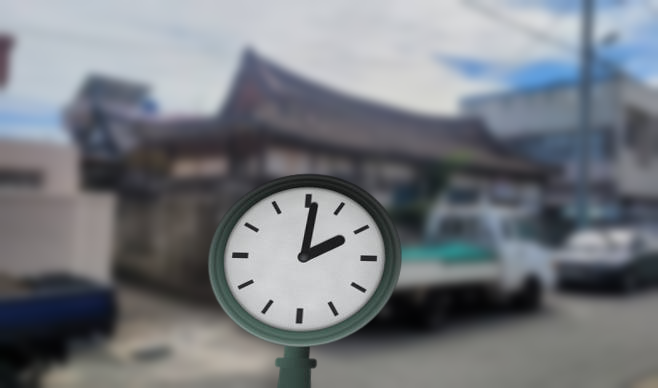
2.01
